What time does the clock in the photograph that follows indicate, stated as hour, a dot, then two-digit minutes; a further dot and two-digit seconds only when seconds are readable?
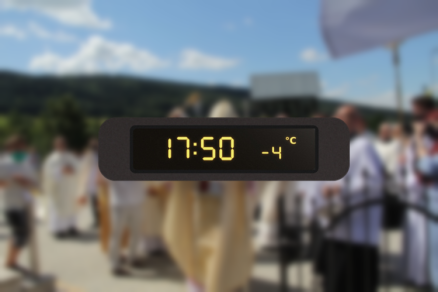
17.50
